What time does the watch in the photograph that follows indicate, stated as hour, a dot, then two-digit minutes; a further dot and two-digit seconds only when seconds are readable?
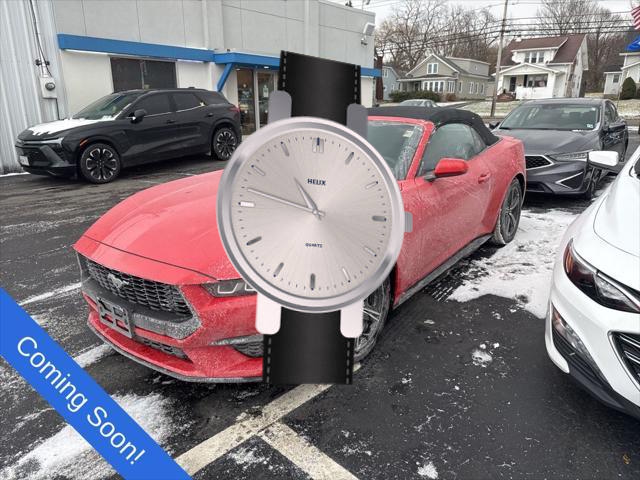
10.47
